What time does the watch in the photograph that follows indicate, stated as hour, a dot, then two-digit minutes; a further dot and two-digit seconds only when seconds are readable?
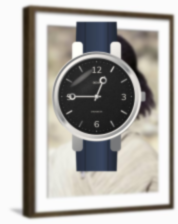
12.45
